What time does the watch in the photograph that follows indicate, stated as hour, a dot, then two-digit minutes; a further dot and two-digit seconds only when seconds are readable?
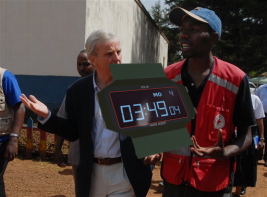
3.49.04
